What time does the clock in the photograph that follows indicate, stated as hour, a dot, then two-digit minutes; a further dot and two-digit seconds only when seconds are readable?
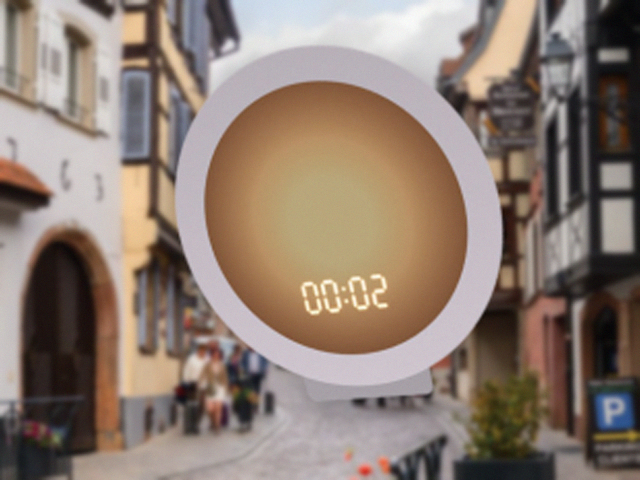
0.02
